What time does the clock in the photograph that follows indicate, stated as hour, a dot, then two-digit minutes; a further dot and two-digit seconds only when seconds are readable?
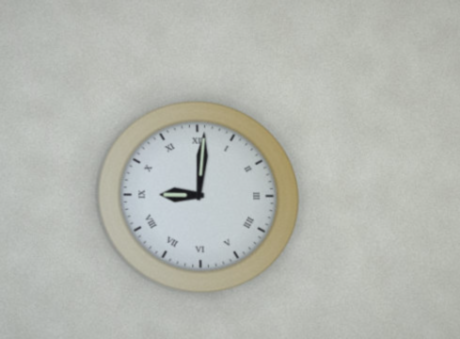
9.01
